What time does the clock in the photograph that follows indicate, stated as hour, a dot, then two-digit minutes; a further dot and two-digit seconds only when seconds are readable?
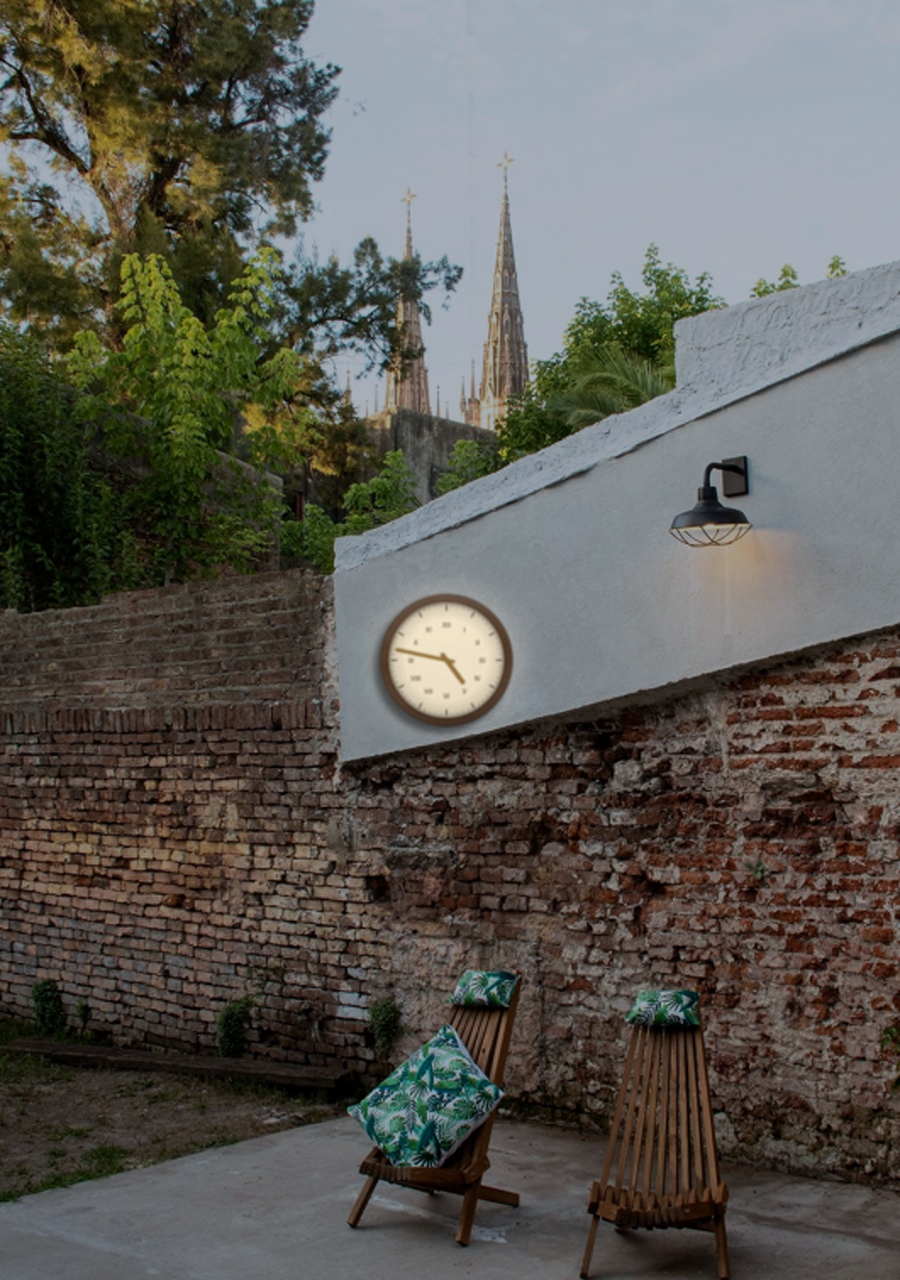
4.47
